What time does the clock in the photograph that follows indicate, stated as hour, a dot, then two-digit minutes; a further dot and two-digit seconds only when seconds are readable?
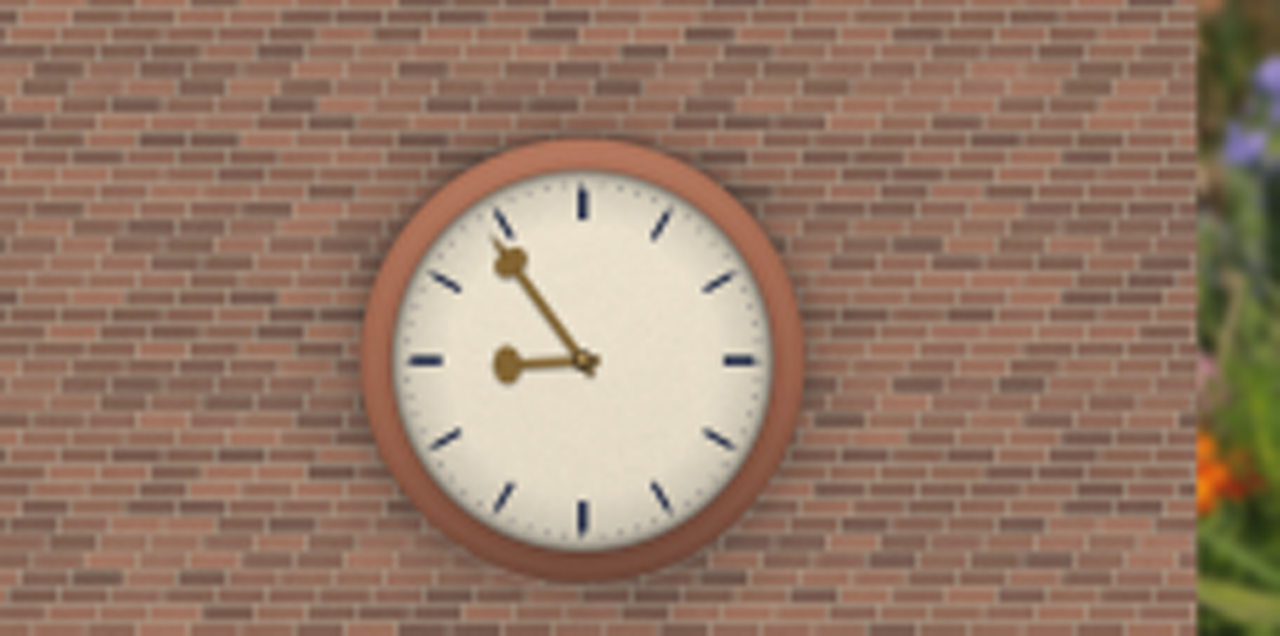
8.54
